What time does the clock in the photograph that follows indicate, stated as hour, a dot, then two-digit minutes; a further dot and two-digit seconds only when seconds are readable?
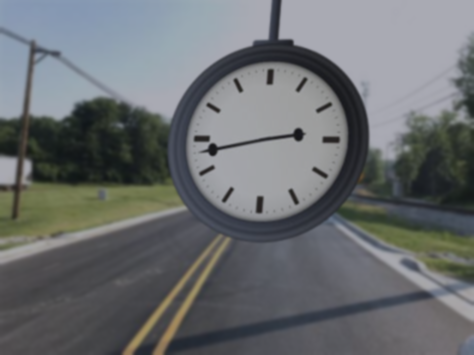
2.43
